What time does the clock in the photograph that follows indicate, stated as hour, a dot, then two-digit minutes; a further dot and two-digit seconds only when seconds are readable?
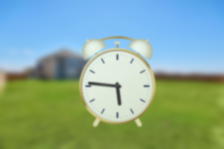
5.46
